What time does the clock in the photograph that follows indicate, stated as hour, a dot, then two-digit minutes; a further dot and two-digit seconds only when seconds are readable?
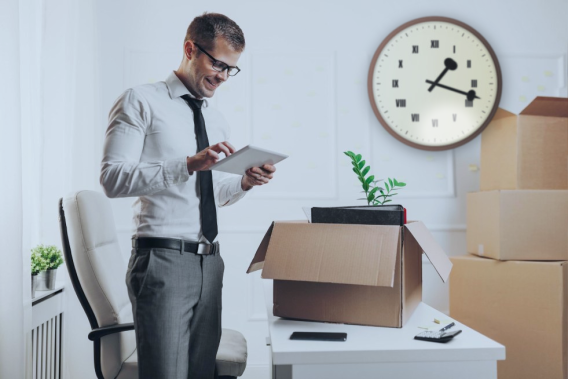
1.18
